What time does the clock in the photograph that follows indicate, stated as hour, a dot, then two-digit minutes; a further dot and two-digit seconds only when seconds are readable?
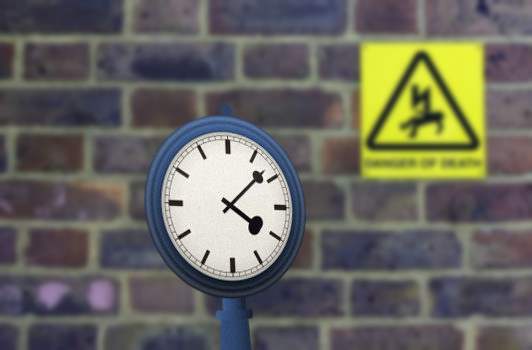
4.08
